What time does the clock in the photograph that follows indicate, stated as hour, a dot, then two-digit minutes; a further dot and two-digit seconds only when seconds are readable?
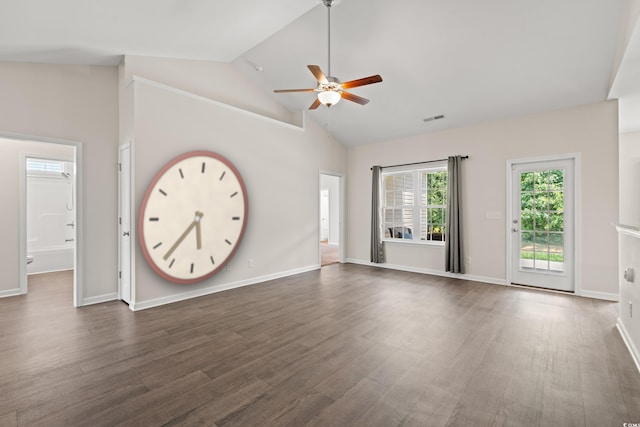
5.37
